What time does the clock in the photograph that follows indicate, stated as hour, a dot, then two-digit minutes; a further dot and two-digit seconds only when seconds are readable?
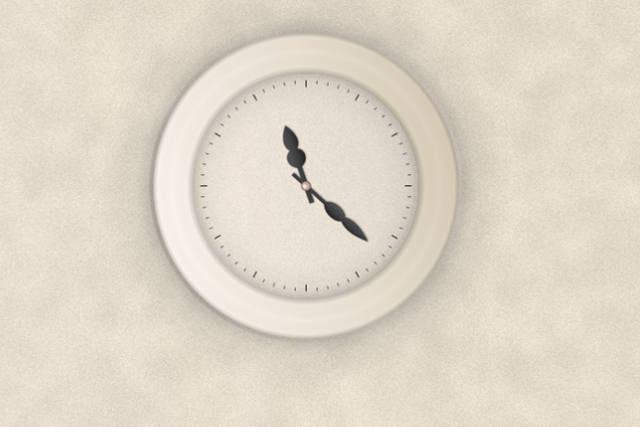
11.22
